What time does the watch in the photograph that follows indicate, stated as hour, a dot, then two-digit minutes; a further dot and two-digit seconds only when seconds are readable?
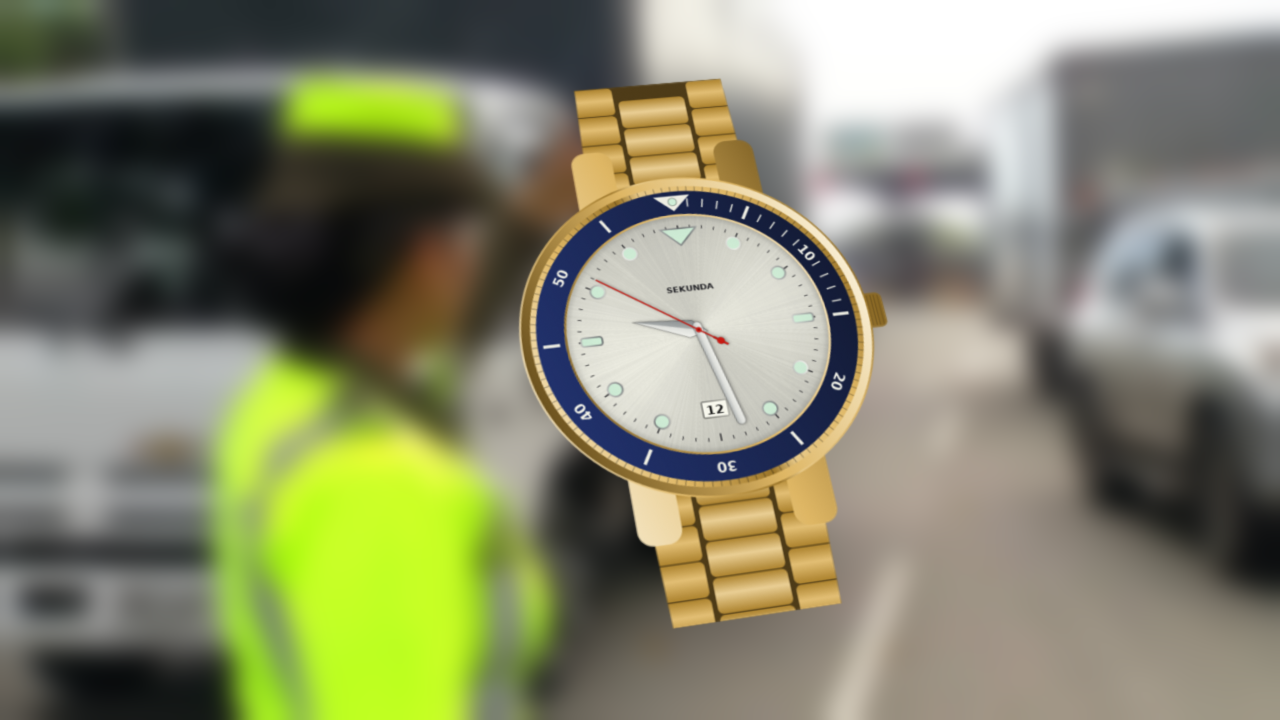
9.27.51
